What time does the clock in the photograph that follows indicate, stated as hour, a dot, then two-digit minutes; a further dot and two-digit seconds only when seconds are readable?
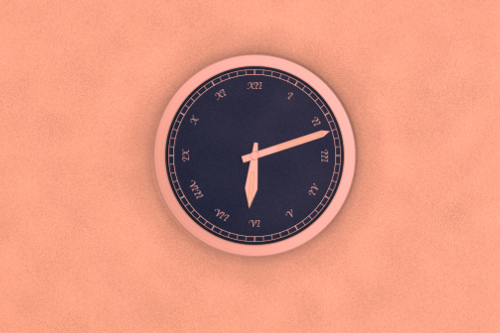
6.12
